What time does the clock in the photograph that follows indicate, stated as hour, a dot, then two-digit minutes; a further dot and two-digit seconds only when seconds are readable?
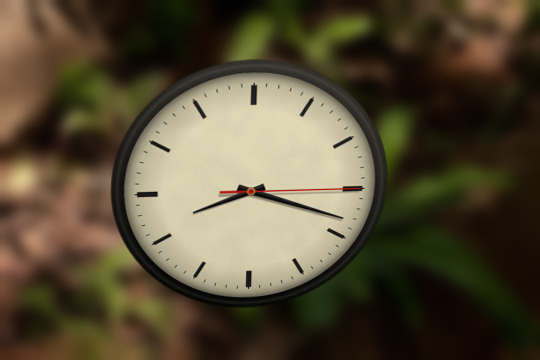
8.18.15
